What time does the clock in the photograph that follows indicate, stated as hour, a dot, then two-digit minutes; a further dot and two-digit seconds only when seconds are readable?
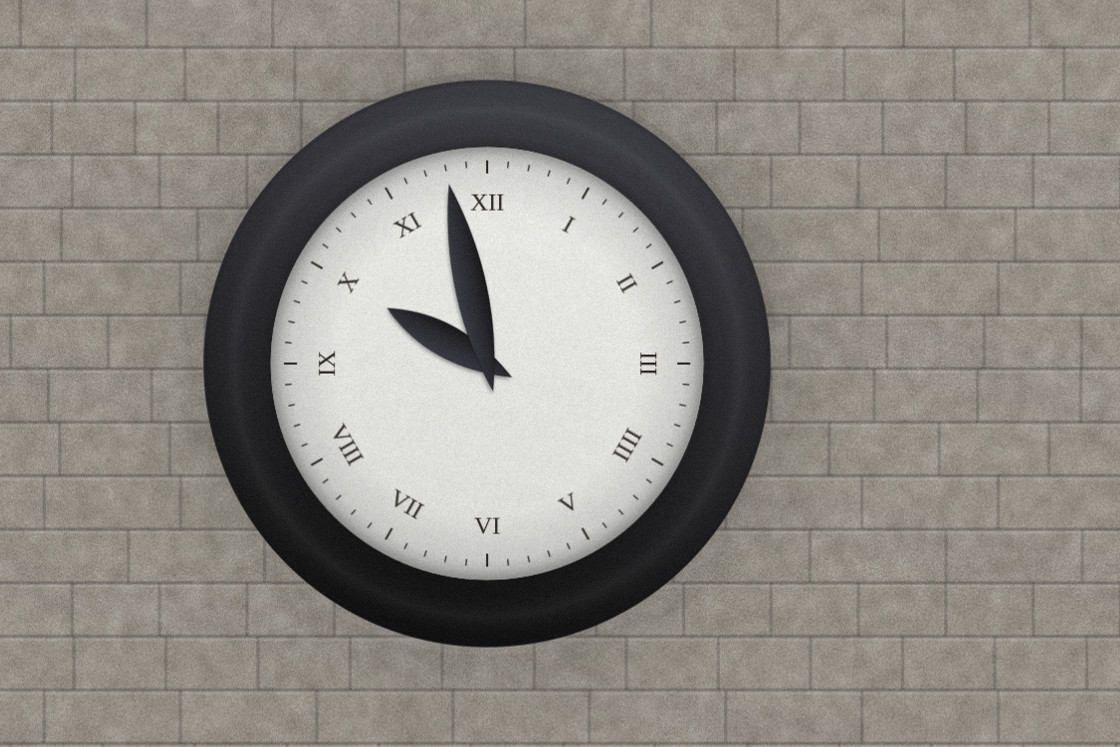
9.58
